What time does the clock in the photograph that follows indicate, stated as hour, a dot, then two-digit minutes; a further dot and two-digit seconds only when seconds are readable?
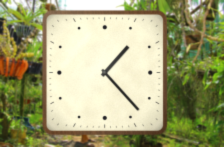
1.23
